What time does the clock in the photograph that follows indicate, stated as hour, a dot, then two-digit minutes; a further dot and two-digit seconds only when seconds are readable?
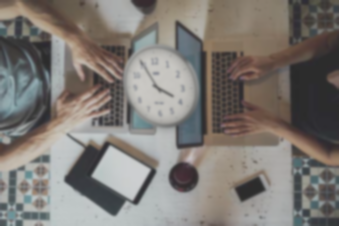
3.55
